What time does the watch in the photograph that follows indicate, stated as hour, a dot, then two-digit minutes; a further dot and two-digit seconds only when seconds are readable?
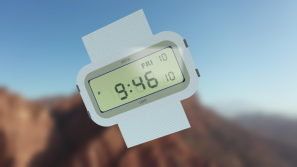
9.46.10
